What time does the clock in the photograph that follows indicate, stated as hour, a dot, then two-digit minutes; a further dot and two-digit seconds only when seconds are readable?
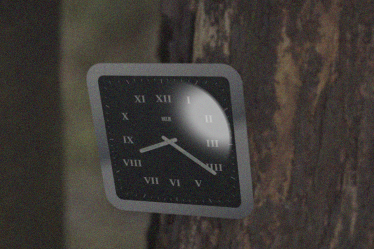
8.21
